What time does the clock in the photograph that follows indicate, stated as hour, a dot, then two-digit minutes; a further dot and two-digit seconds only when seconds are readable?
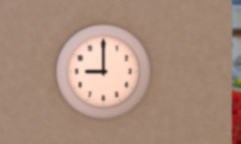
9.00
